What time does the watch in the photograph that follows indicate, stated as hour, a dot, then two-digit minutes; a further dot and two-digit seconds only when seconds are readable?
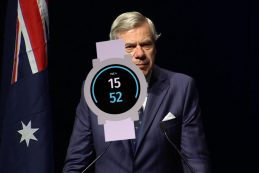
15.52
